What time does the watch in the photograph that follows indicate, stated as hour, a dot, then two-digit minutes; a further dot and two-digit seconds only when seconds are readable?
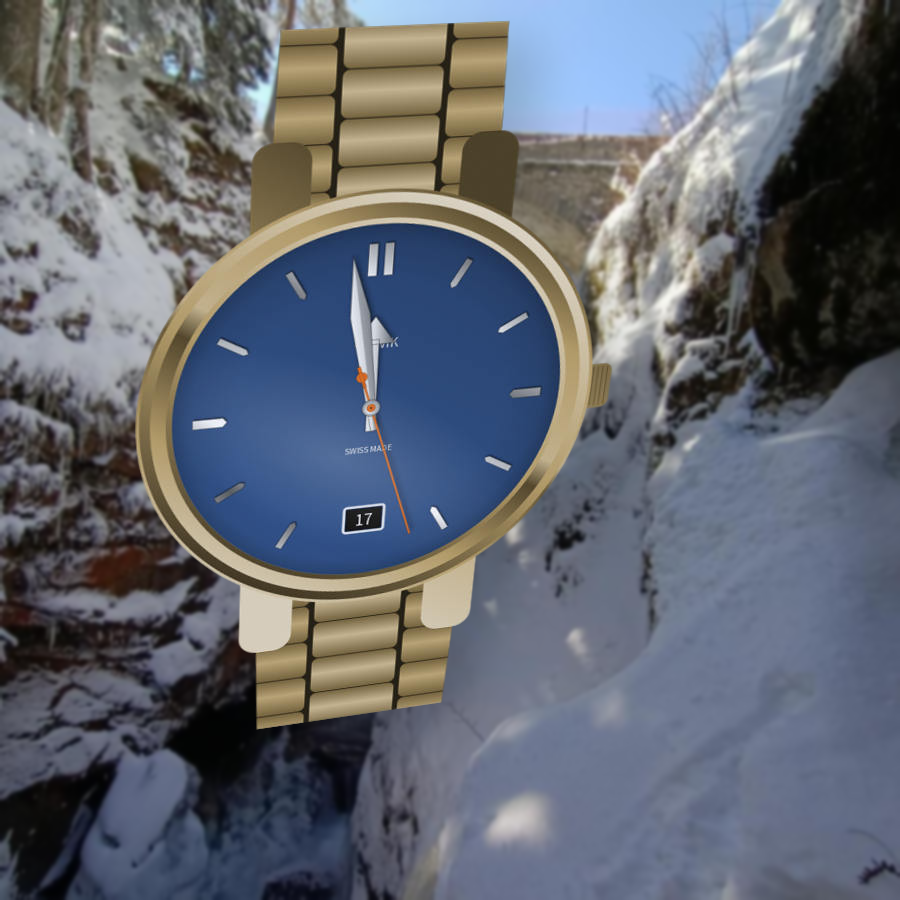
11.58.27
